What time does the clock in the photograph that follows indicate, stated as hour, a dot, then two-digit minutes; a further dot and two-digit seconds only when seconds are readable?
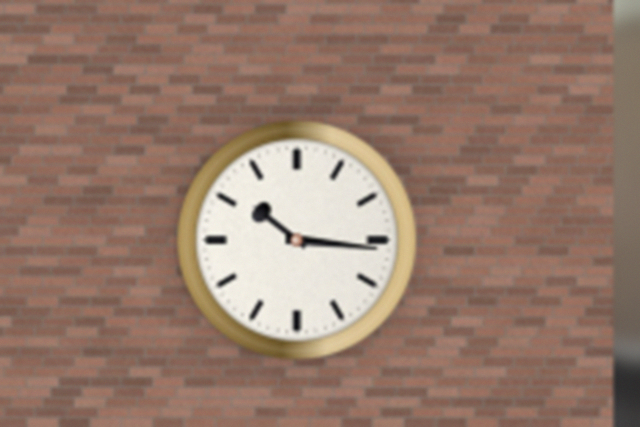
10.16
